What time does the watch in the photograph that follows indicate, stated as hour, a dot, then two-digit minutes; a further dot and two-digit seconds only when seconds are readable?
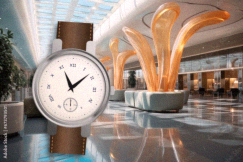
11.08
